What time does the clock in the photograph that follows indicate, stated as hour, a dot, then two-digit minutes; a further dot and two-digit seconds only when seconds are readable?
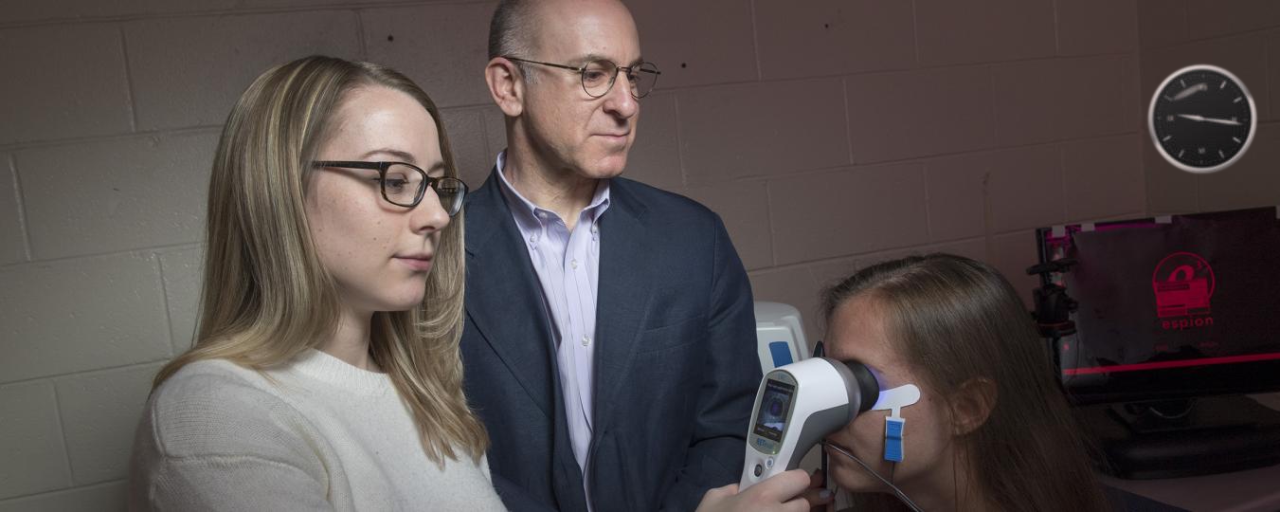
9.16
